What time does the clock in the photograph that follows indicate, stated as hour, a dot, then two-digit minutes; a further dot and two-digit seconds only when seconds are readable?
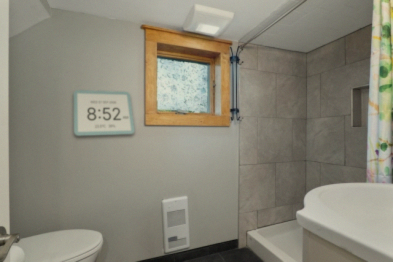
8.52
